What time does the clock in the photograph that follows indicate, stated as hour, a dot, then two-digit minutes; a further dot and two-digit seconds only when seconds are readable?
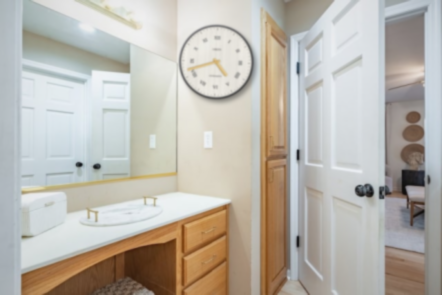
4.42
